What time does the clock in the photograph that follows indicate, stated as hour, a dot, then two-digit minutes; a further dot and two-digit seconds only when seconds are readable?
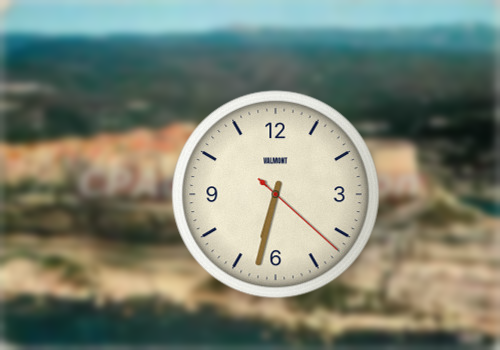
6.32.22
